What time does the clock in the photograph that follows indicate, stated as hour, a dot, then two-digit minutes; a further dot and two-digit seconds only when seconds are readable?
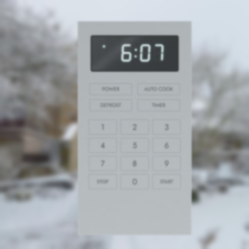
6.07
